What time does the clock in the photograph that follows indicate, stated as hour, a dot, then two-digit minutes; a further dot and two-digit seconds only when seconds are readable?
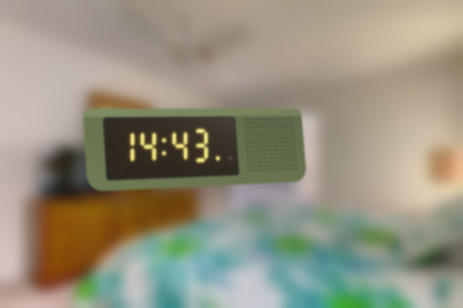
14.43
